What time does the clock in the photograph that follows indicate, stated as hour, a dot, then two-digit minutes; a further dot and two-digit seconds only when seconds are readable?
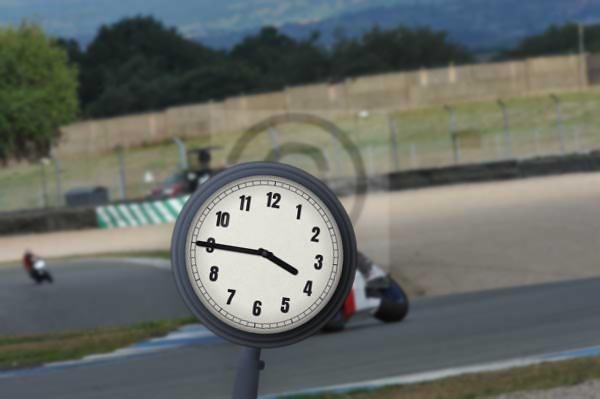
3.45
